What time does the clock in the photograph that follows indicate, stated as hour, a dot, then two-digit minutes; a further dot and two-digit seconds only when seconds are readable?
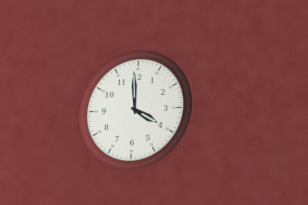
3.59
